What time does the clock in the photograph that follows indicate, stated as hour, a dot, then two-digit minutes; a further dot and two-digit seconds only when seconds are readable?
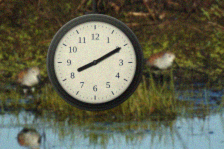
8.10
